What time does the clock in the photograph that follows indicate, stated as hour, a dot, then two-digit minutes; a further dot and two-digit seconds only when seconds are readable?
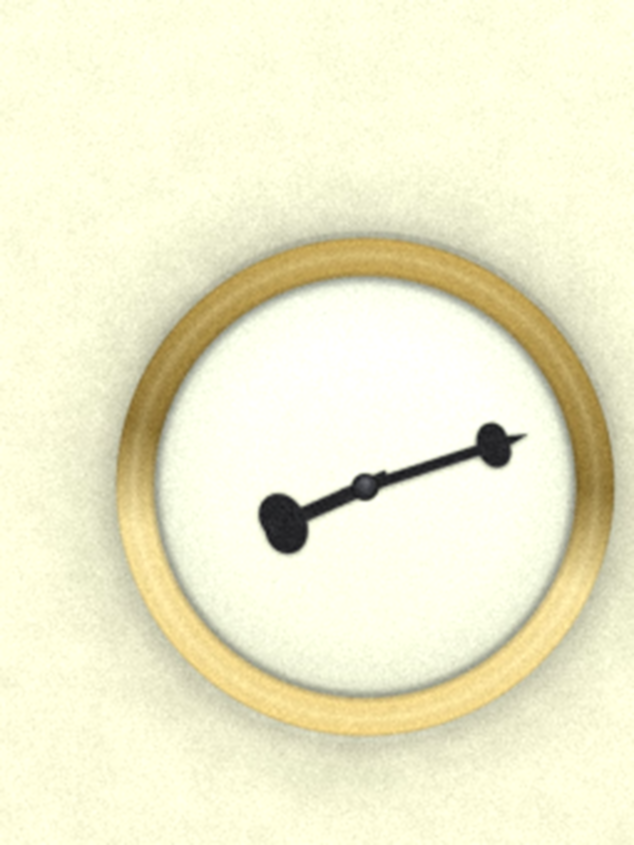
8.12
